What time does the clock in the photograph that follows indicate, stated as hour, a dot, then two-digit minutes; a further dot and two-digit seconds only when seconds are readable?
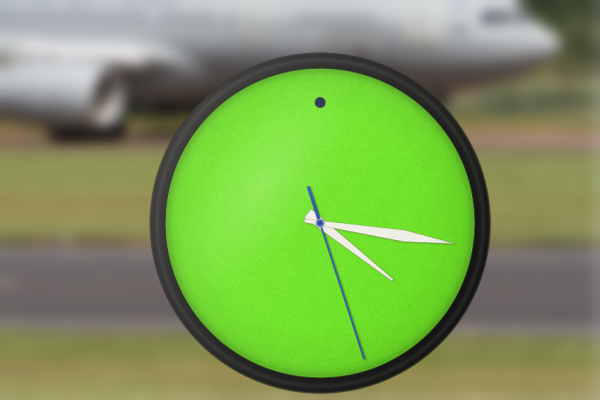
4.16.27
